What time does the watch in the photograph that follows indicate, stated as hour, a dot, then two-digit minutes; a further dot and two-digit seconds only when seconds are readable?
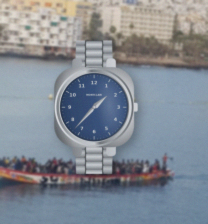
1.37
